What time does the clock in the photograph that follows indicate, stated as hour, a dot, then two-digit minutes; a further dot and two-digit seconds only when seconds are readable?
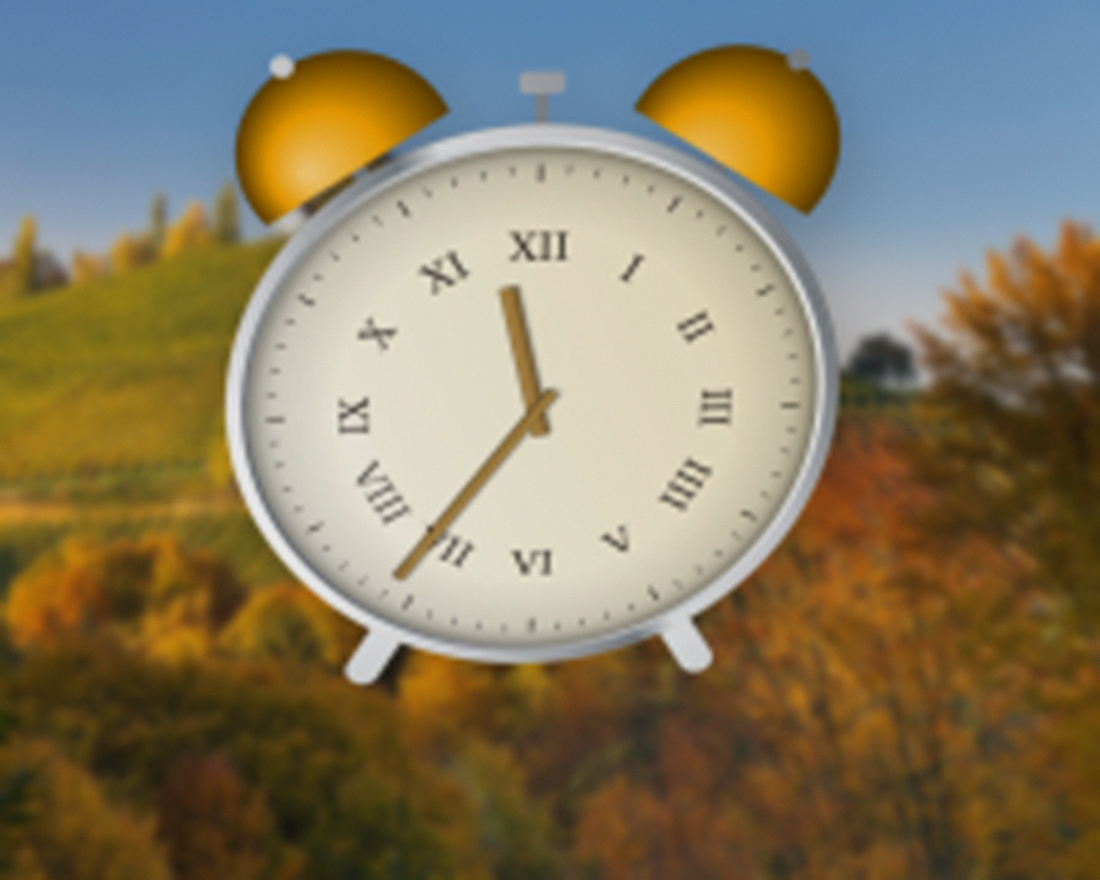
11.36
